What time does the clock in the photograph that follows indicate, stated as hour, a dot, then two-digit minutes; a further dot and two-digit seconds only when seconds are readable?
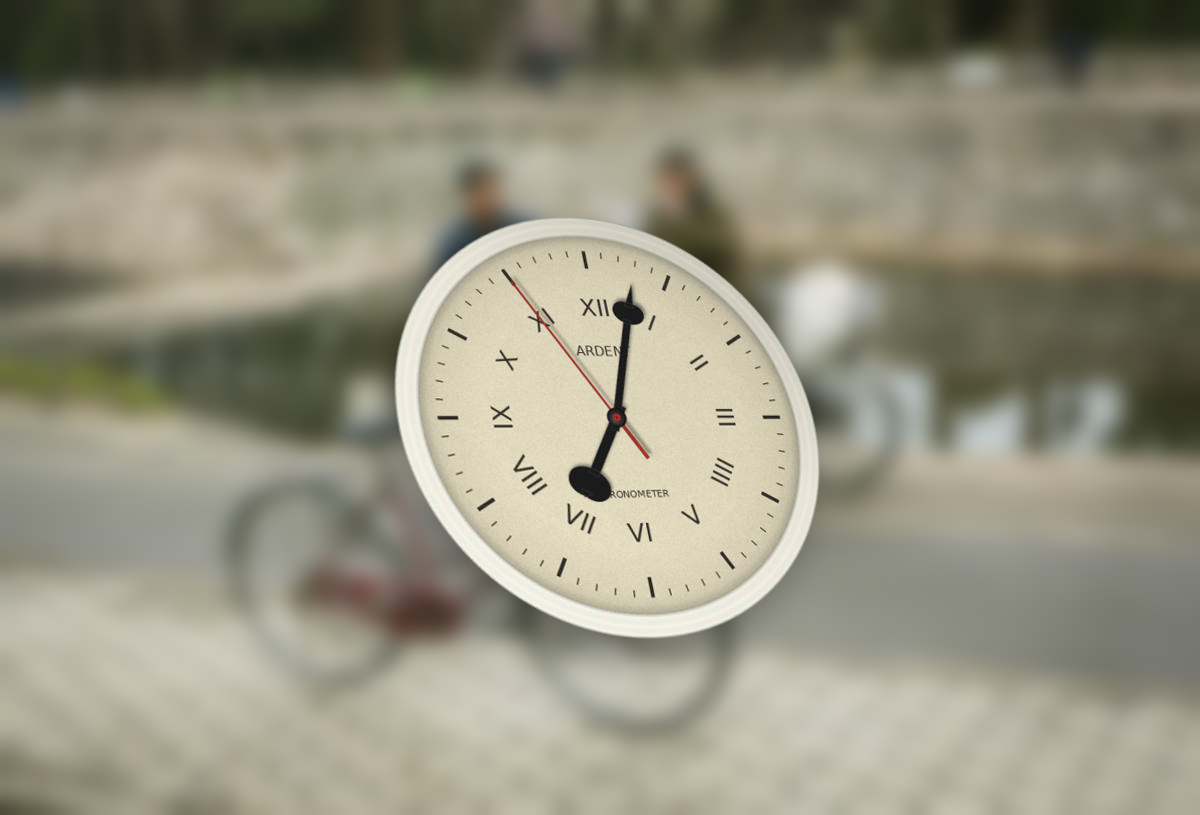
7.02.55
